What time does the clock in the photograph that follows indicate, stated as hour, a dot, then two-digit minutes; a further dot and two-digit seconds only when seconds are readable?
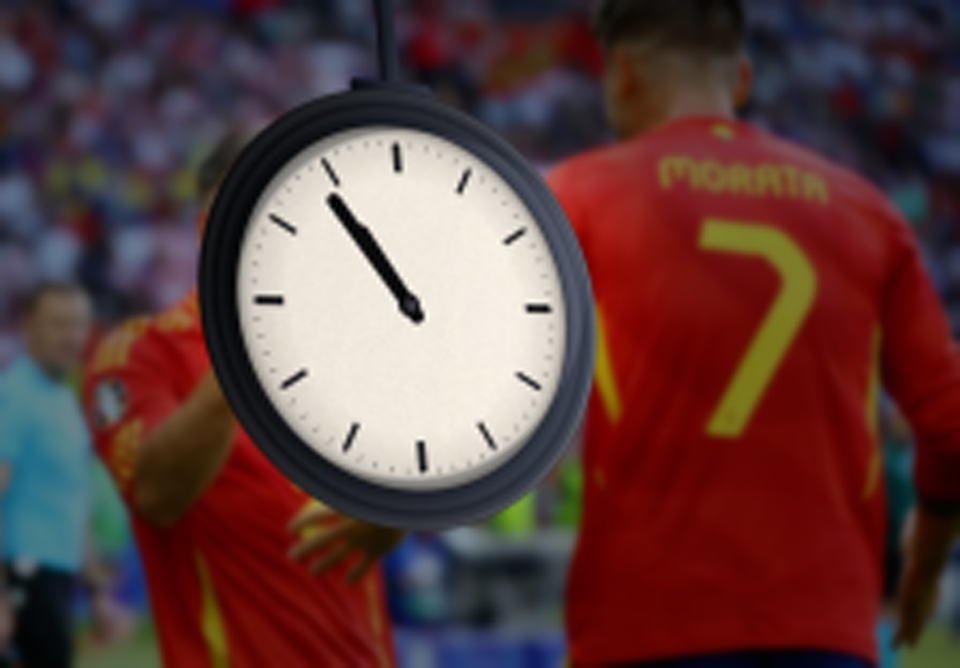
10.54
